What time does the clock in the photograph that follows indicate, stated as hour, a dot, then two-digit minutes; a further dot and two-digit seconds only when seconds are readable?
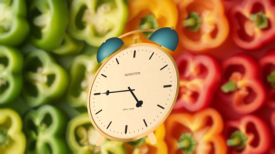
4.45
